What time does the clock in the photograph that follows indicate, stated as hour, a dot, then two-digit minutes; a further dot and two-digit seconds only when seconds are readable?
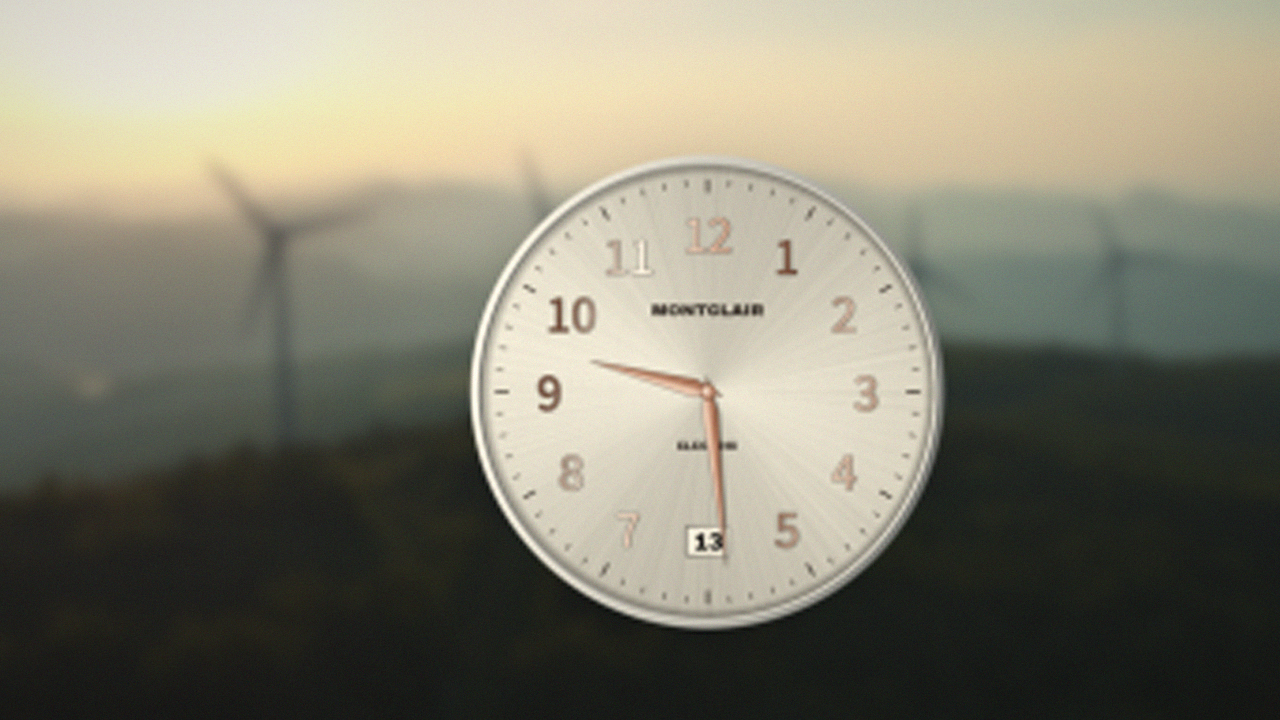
9.29
